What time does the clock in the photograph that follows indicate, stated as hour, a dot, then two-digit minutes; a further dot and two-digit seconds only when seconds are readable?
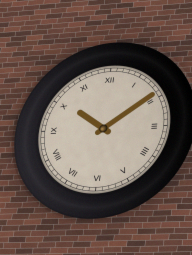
10.09
